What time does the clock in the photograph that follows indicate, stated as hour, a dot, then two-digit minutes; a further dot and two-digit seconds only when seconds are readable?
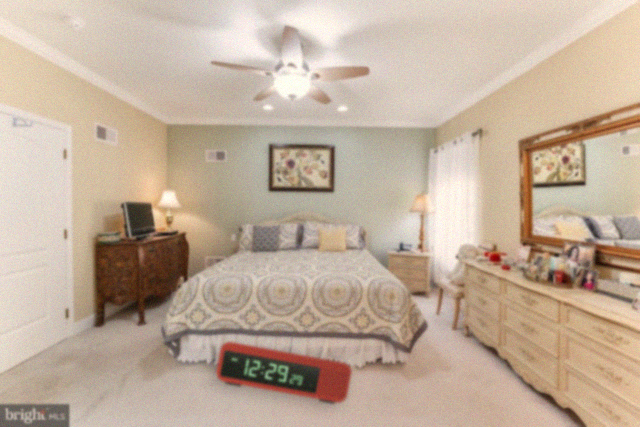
12.29
